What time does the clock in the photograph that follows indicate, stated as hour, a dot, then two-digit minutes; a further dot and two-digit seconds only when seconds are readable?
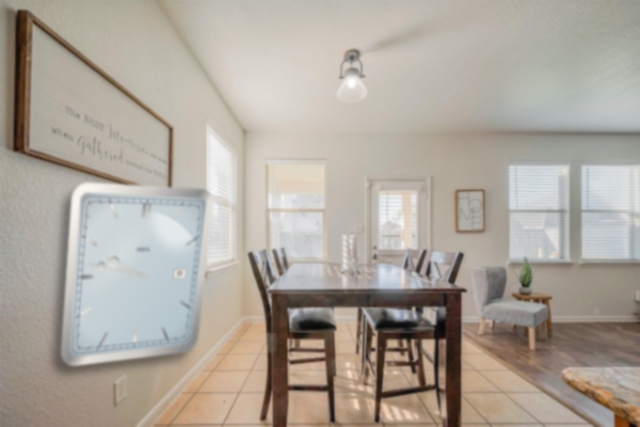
9.47
